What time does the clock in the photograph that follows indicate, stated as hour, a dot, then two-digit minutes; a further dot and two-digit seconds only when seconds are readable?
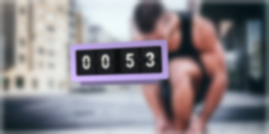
0.53
